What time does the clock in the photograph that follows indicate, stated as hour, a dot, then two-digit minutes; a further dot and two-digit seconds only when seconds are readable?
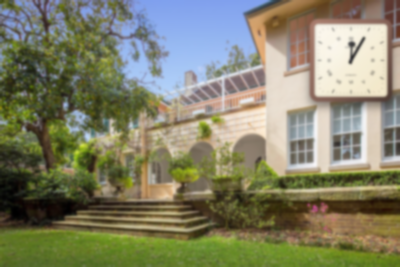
12.05
